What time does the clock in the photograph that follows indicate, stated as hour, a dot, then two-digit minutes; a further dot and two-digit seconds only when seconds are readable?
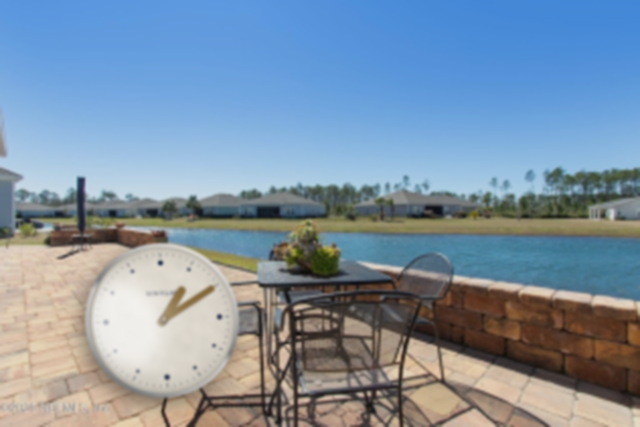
1.10
